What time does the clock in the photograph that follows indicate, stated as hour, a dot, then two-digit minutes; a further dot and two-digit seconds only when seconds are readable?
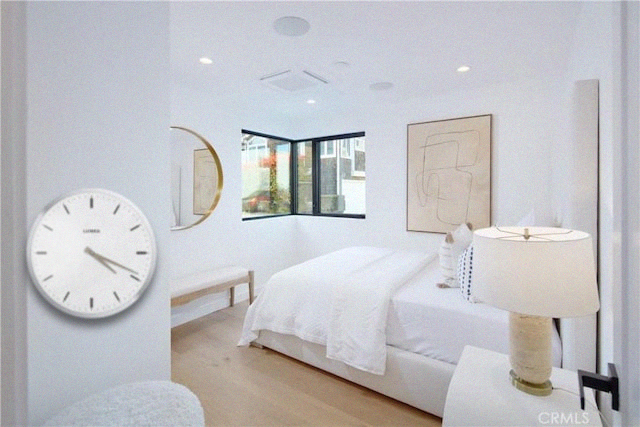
4.19
